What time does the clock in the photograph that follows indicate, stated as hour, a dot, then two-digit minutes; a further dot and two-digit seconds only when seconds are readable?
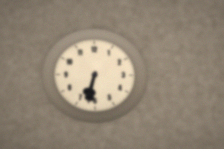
6.32
